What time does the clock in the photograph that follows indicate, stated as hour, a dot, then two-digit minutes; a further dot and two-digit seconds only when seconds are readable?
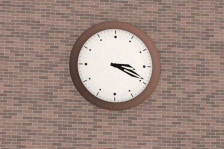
3.19
